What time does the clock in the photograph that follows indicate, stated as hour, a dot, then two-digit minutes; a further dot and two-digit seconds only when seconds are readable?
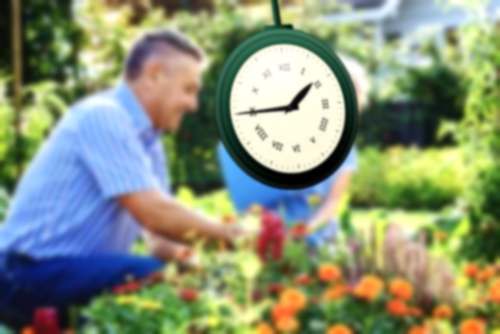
1.45
